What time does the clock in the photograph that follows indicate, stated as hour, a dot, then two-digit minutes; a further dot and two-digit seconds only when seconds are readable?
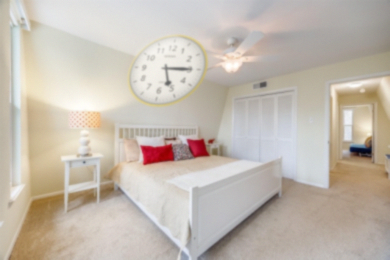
5.15
